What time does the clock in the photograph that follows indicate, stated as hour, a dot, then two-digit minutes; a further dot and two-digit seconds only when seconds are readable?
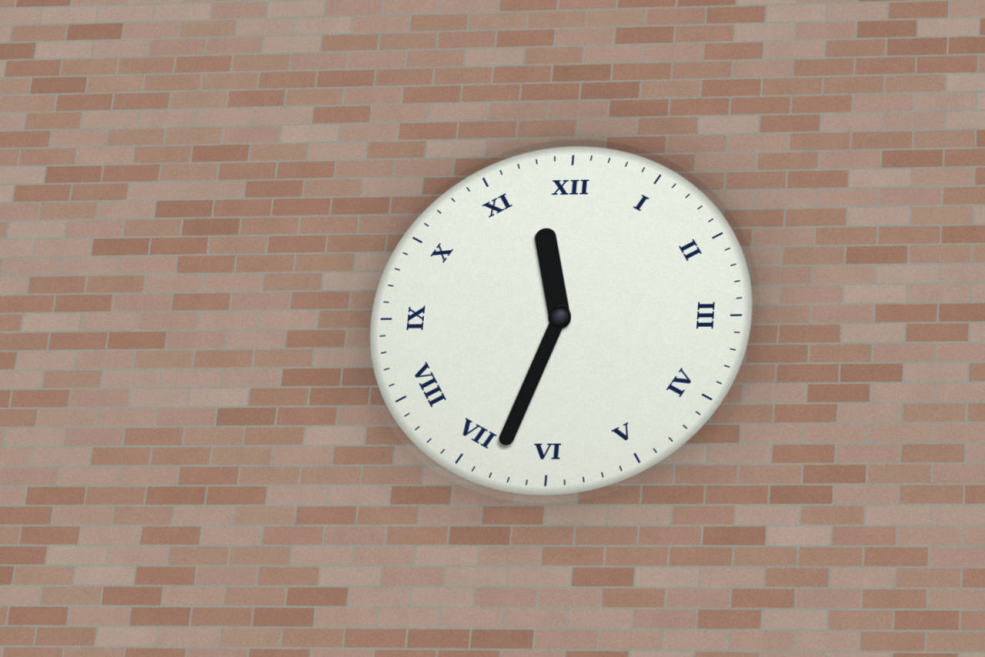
11.33
